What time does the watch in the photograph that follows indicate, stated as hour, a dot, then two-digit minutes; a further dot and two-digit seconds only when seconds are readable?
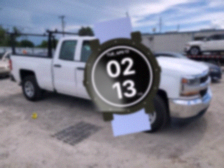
2.13
